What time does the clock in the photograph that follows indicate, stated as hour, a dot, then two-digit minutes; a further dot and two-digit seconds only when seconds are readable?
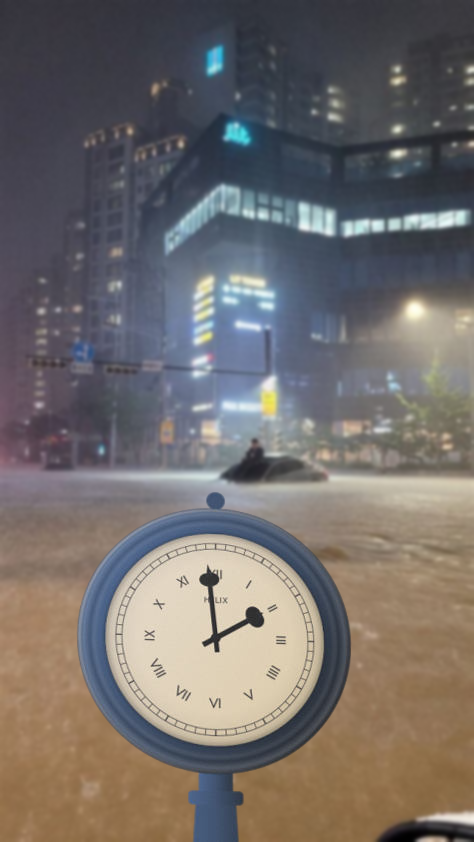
1.59
